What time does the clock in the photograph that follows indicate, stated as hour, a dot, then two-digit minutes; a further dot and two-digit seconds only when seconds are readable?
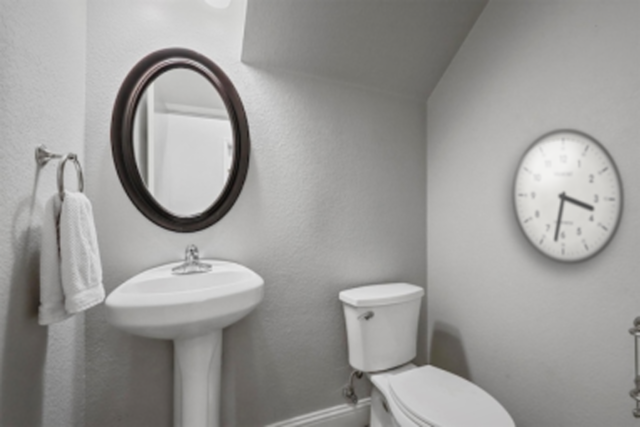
3.32
